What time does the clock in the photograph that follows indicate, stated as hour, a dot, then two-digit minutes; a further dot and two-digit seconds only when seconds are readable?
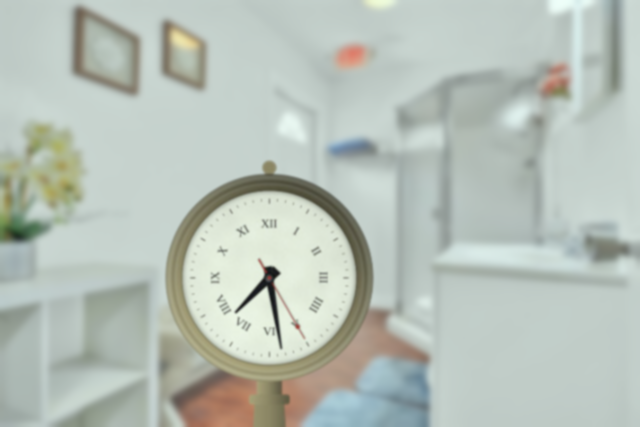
7.28.25
